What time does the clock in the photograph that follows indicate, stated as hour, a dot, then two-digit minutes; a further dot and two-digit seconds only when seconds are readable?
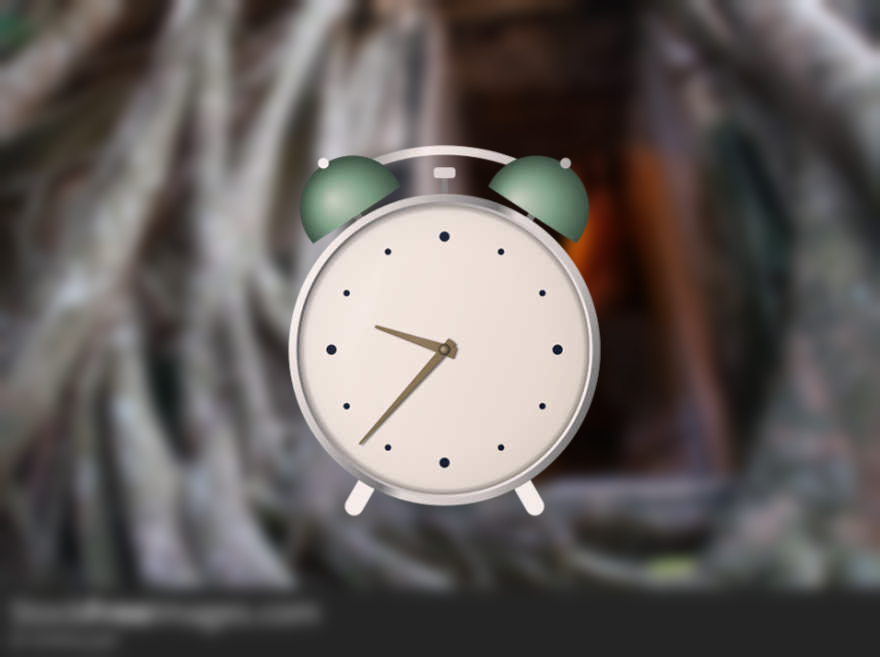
9.37
